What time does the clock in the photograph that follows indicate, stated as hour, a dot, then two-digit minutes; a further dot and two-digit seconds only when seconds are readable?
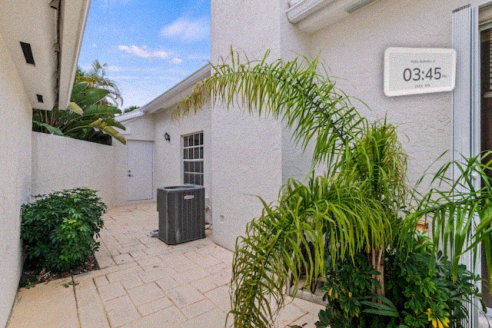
3.45
